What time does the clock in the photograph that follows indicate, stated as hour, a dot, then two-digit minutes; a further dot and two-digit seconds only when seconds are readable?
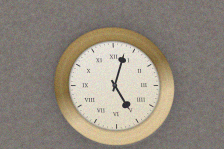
5.03
